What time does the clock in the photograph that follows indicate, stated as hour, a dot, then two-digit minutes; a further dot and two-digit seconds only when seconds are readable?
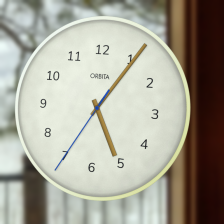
5.05.35
